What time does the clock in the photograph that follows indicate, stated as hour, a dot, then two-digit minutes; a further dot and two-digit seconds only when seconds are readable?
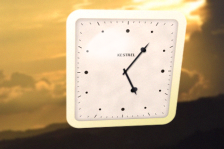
5.06
